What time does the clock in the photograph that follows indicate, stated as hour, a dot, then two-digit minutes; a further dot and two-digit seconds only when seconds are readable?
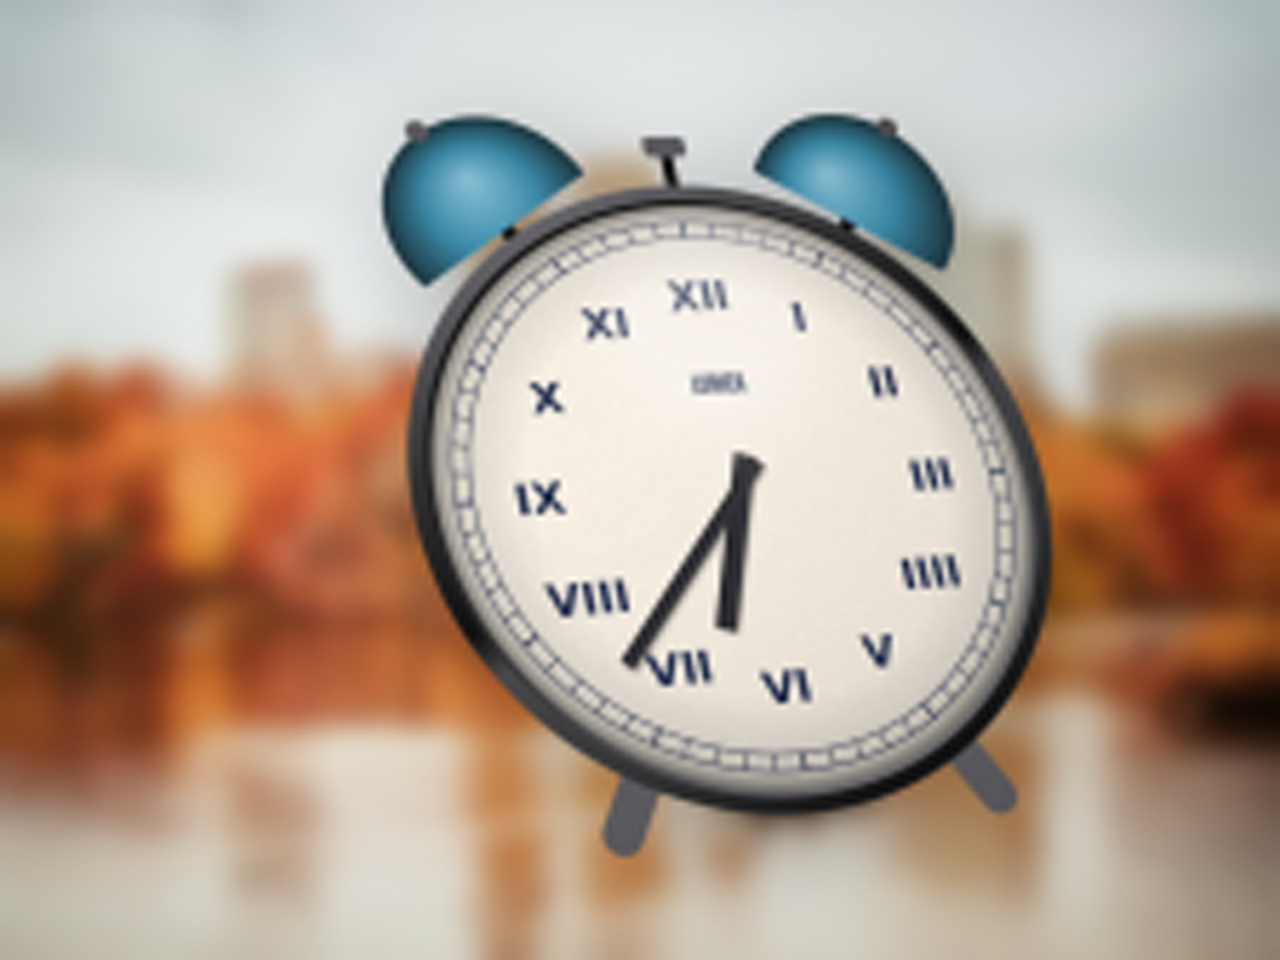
6.37
